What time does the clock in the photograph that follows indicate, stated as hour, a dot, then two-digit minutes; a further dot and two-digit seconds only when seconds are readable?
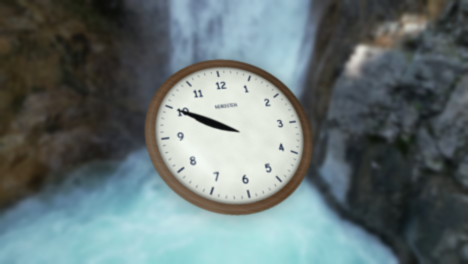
9.50
